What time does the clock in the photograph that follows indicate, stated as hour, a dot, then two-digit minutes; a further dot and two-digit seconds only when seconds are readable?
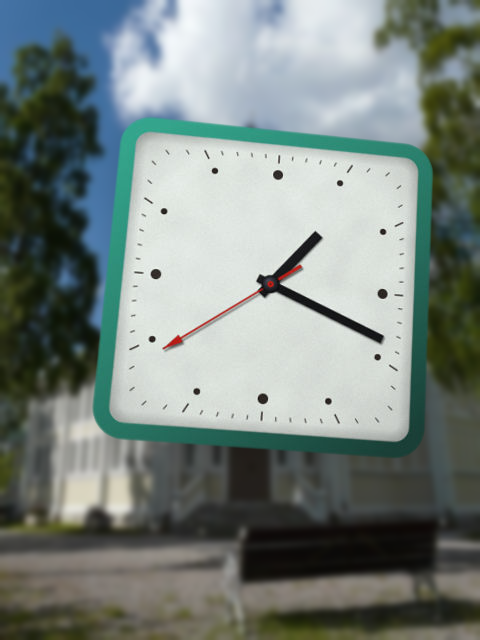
1.18.39
